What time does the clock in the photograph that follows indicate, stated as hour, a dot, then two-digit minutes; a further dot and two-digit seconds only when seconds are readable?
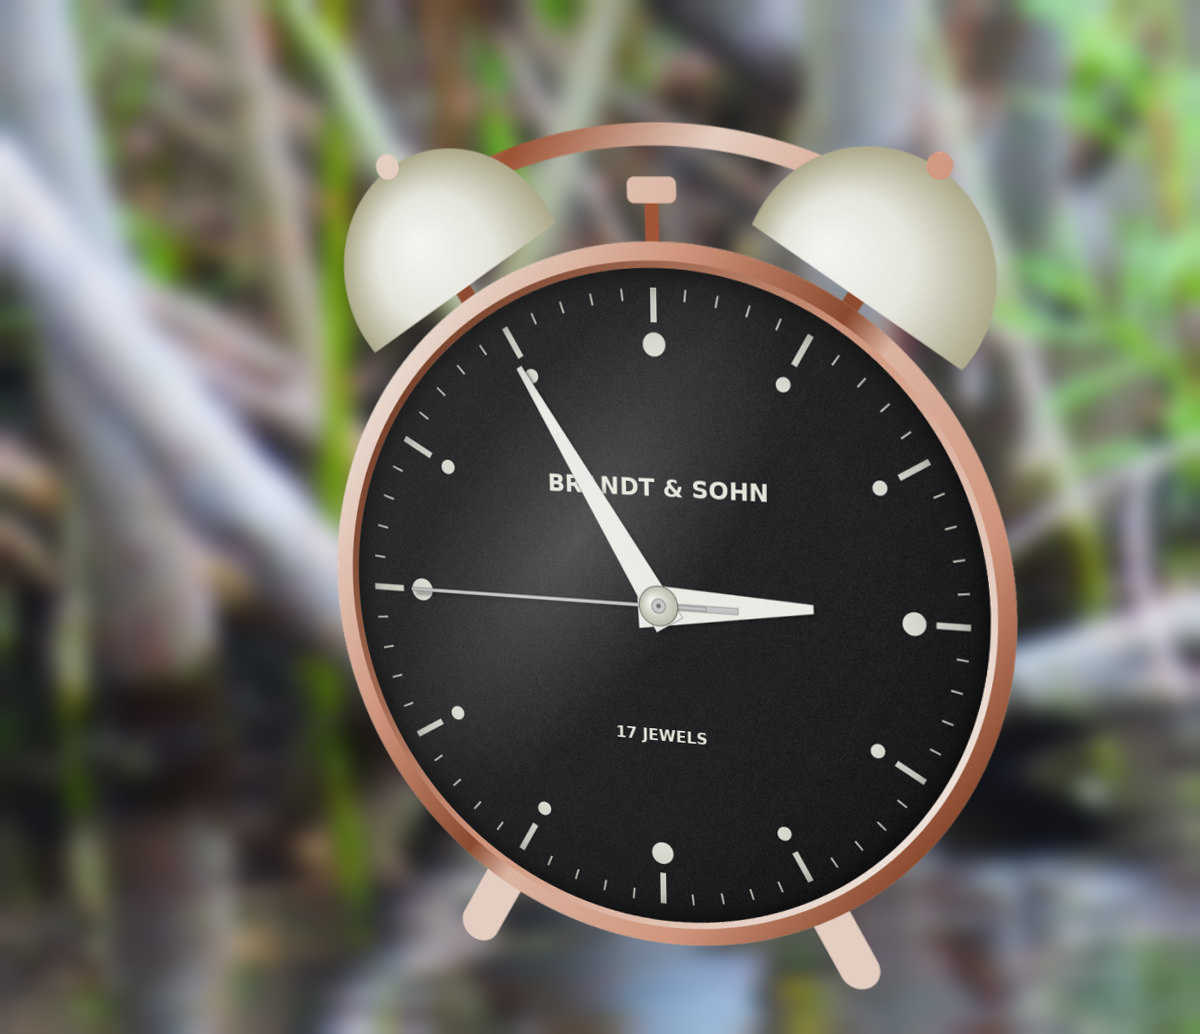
2.54.45
